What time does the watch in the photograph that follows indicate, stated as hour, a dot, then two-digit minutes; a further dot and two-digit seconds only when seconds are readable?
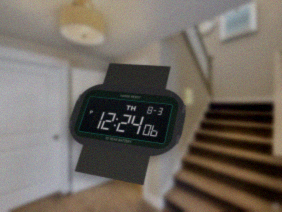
12.24.06
